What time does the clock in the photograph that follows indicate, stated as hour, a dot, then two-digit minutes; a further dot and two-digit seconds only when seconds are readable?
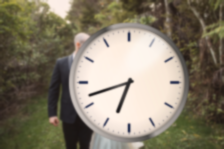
6.42
